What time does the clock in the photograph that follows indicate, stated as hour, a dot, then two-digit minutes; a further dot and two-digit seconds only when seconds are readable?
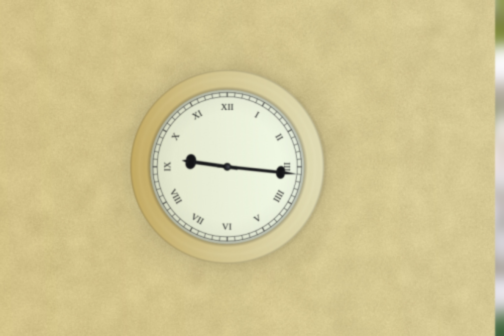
9.16
